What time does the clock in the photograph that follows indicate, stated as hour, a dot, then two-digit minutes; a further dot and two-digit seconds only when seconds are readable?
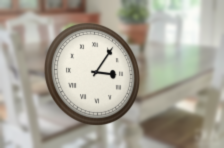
3.06
